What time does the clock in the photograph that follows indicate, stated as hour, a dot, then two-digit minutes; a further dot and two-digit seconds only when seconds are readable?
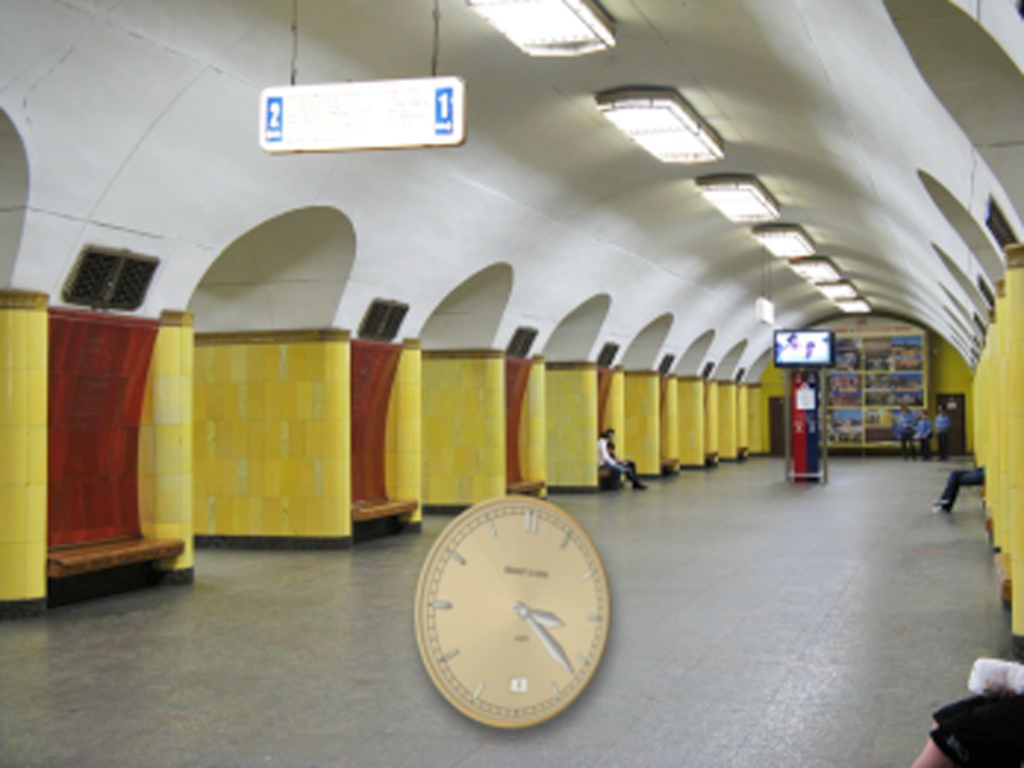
3.22
